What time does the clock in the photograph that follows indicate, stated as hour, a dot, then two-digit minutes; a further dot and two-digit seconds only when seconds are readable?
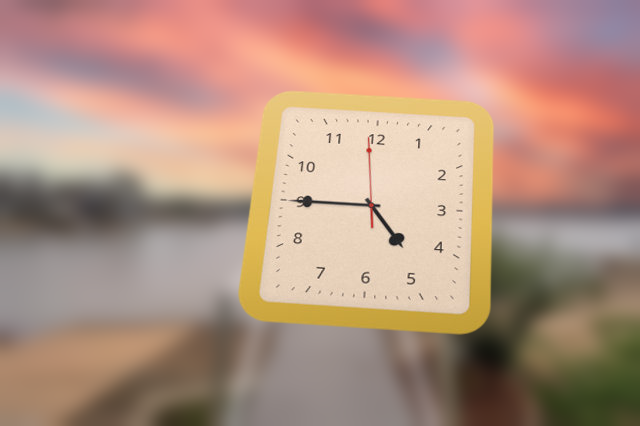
4.44.59
